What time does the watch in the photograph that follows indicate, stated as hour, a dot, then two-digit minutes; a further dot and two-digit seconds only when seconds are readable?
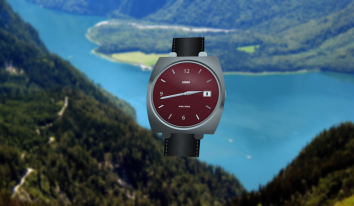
2.43
